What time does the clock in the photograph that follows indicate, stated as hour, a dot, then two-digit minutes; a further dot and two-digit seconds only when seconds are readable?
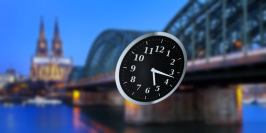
5.17
